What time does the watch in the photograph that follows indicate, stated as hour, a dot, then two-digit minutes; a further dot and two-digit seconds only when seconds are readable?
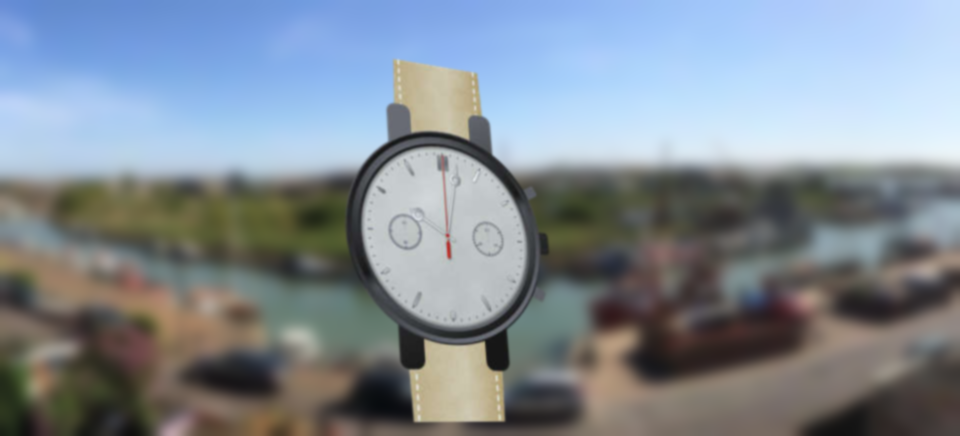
10.02
